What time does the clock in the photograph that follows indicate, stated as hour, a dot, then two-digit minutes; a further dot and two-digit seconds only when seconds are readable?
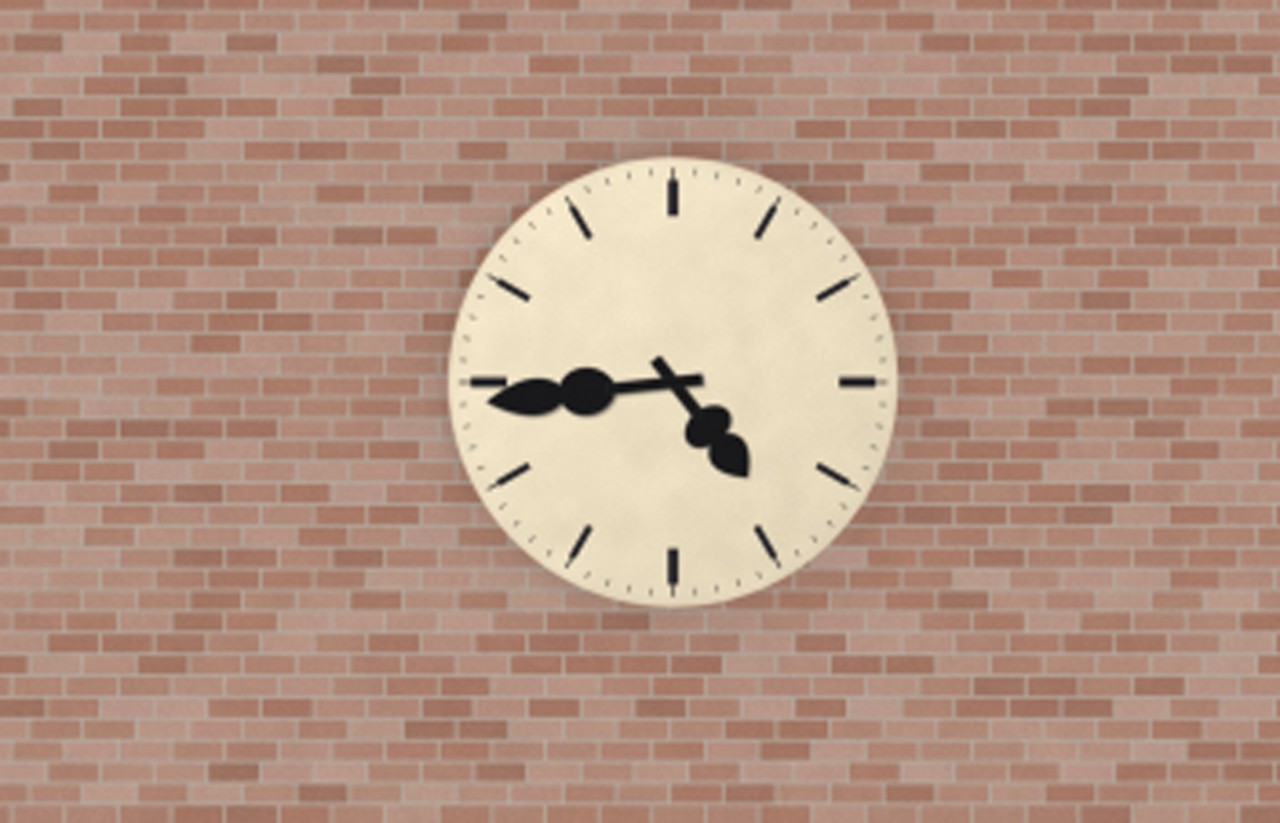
4.44
